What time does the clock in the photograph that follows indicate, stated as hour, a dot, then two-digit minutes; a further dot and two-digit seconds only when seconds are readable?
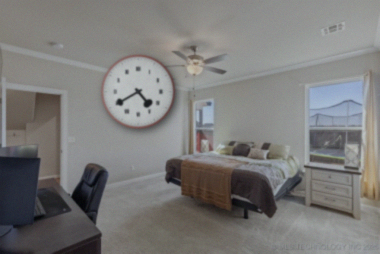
4.40
